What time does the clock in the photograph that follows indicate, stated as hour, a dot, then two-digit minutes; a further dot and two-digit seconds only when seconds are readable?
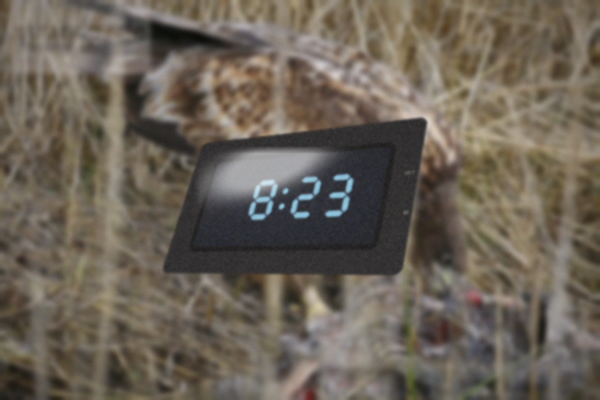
8.23
